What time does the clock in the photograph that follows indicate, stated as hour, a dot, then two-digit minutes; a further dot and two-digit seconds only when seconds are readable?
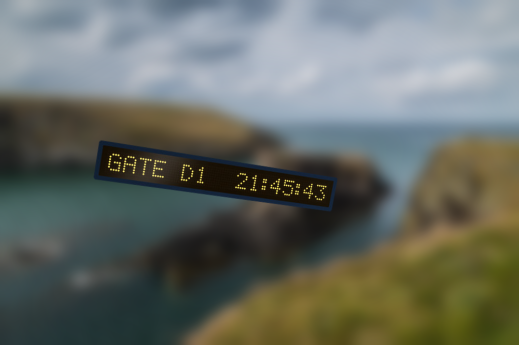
21.45.43
